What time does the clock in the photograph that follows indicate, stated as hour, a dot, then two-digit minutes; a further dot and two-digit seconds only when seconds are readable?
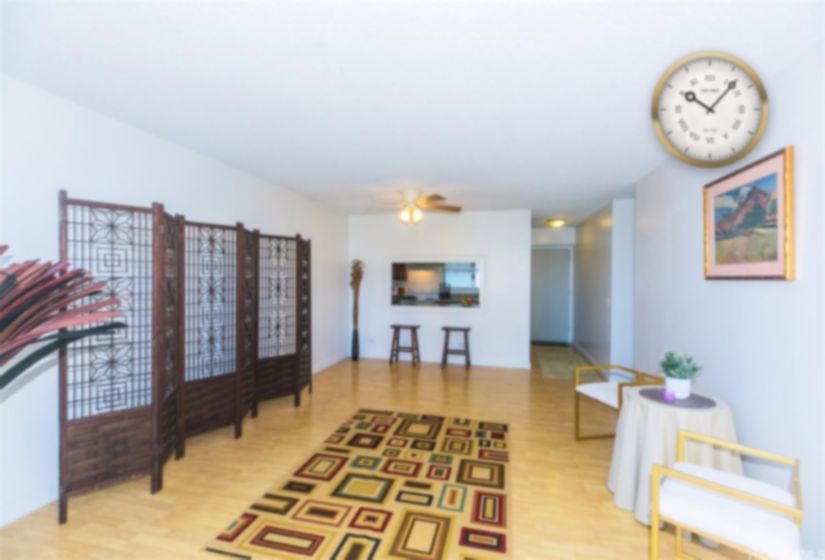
10.07
